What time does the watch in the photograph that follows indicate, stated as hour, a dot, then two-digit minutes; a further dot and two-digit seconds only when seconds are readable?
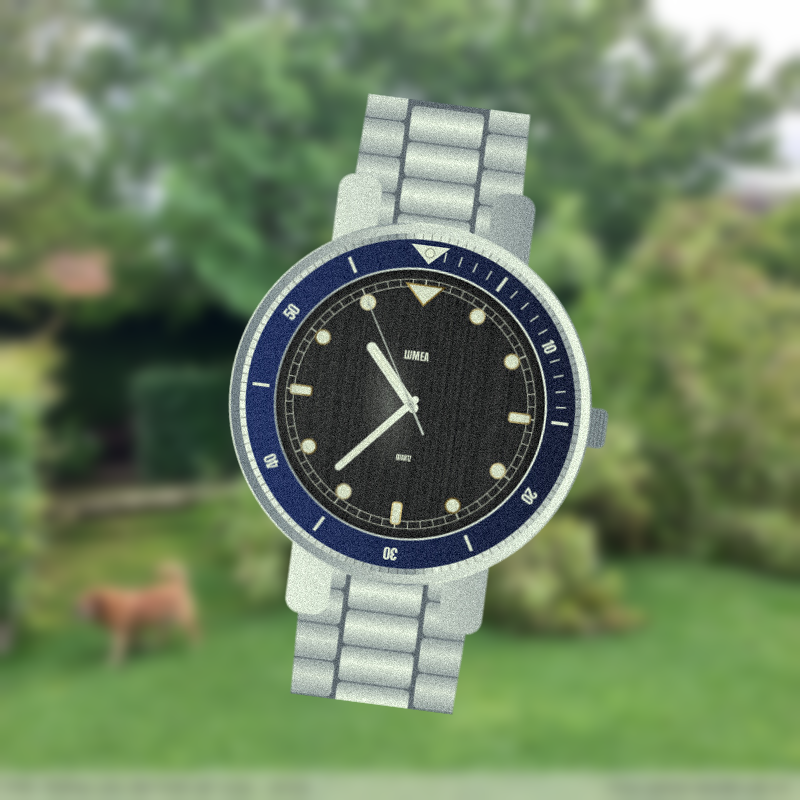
10.36.55
